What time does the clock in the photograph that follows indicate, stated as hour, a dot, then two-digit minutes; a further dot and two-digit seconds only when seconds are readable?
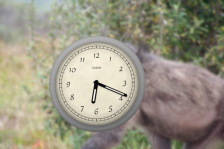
6.19
